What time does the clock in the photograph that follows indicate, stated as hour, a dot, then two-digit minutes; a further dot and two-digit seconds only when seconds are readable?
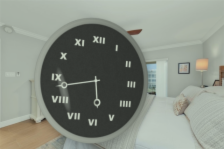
5.43
